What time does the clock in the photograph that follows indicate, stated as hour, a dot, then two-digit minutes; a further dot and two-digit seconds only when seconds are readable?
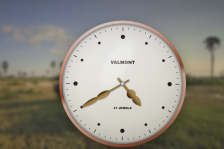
4.40
